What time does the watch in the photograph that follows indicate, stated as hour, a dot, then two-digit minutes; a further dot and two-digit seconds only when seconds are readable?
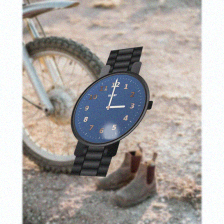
3.00
